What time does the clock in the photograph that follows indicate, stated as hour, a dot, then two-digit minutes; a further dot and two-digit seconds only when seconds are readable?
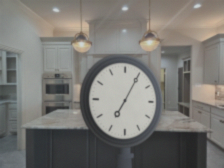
7.05
